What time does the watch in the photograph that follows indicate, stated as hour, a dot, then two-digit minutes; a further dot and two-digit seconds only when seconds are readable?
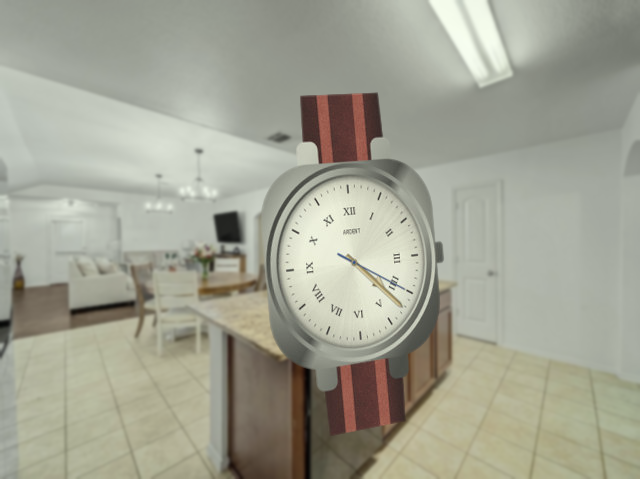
4.22.20
